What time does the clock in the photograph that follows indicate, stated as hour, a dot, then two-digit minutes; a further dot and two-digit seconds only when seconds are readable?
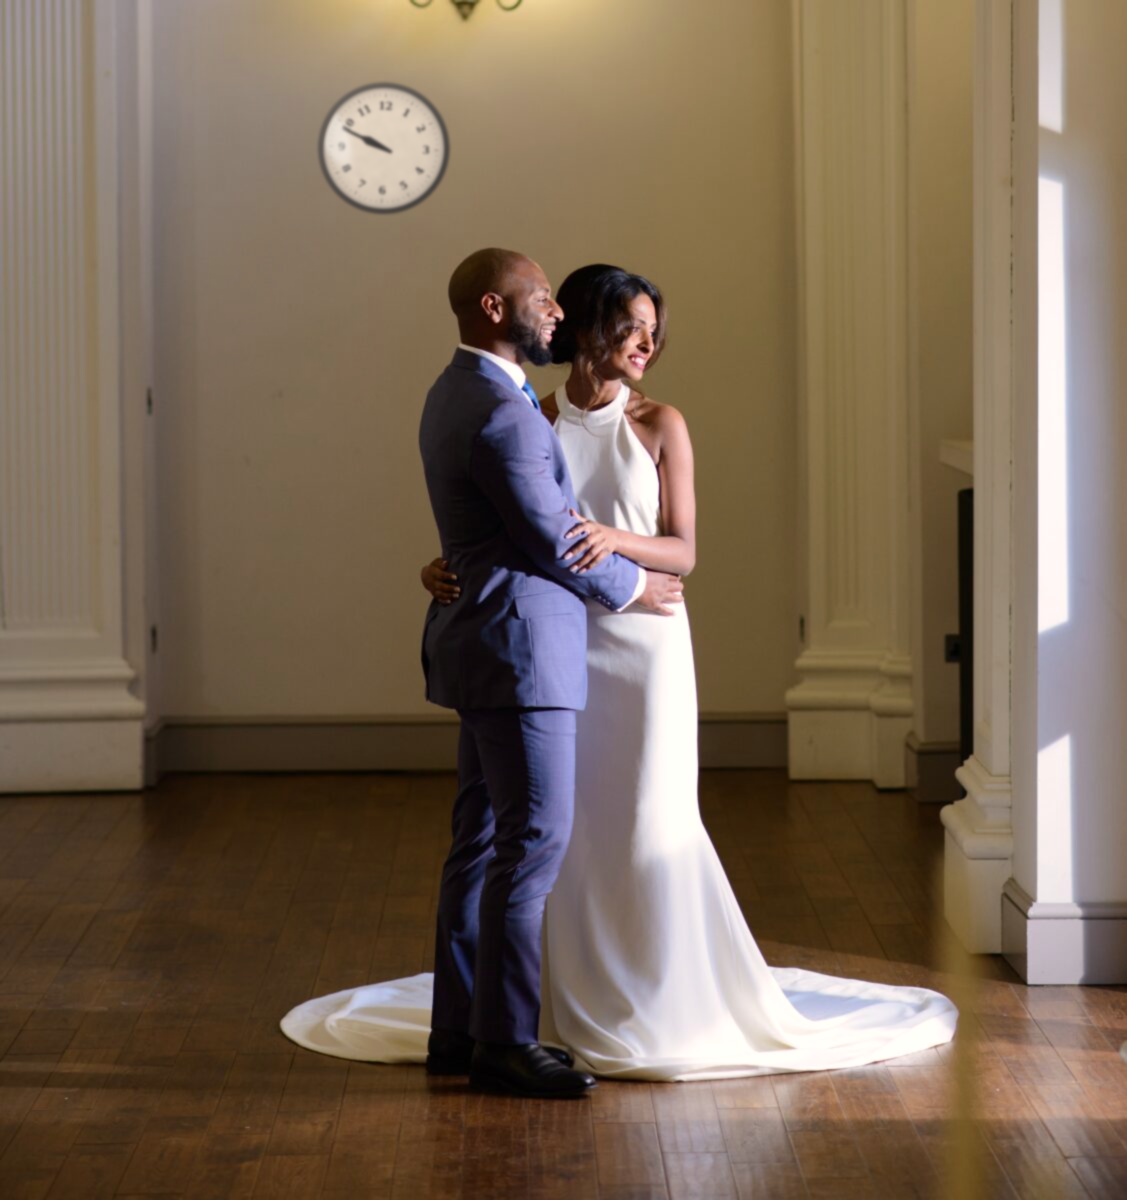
9.49
